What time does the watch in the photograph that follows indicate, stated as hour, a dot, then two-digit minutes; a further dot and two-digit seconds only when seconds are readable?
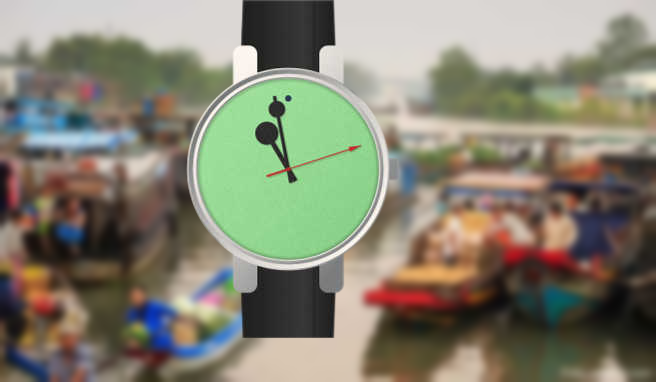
10.58.12
